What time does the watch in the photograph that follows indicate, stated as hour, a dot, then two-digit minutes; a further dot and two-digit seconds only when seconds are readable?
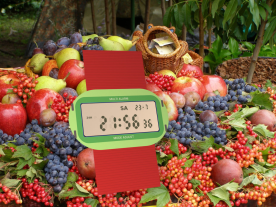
21.56.36
